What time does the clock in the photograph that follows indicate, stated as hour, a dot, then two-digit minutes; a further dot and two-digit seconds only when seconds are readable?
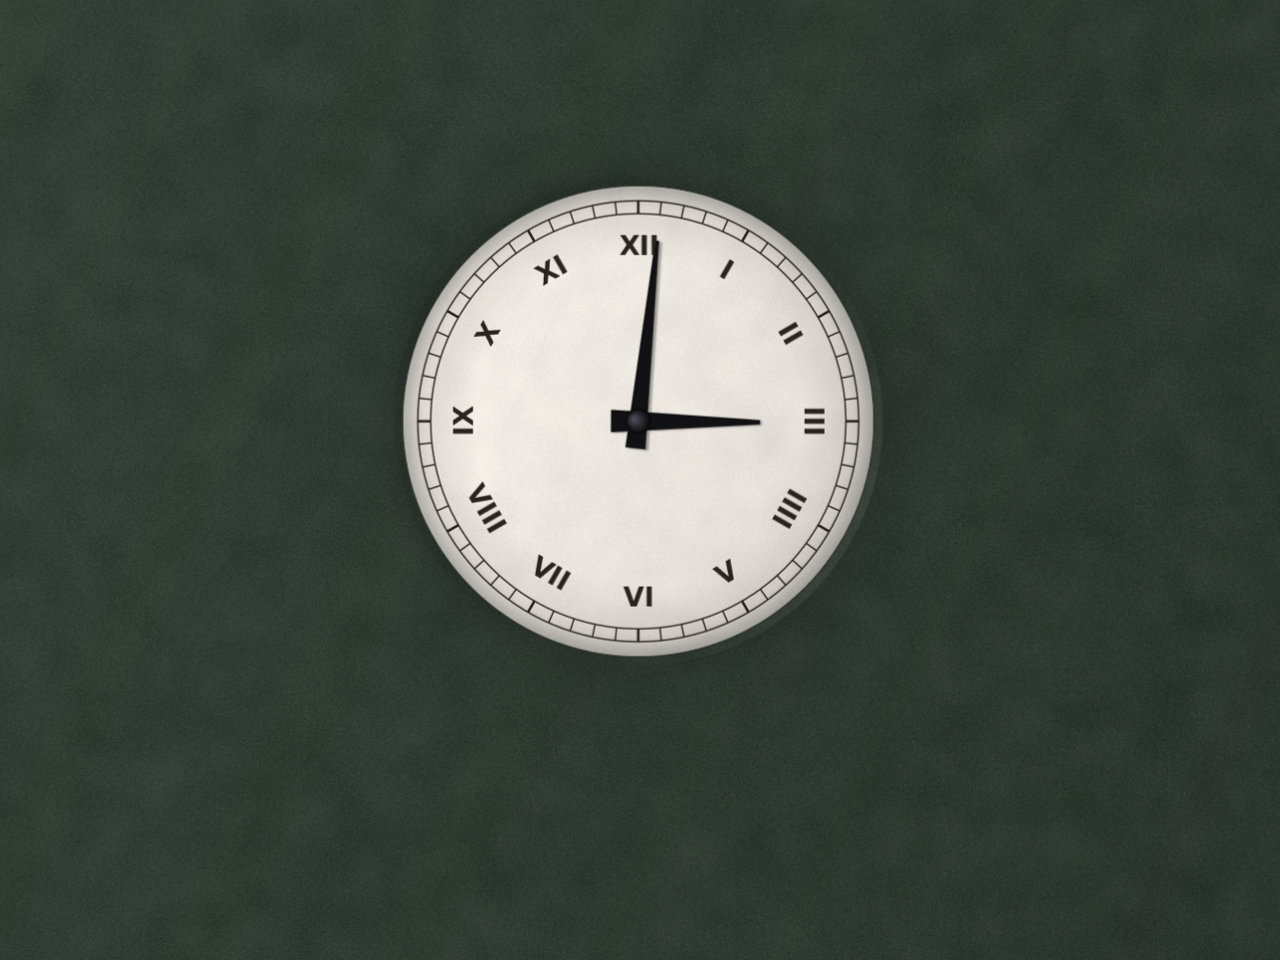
3.01
